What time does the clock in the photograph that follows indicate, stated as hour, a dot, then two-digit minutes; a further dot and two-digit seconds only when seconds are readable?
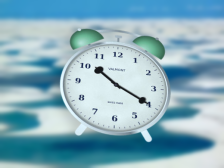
10.20
